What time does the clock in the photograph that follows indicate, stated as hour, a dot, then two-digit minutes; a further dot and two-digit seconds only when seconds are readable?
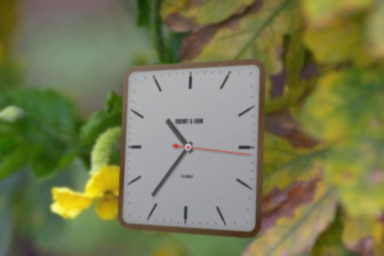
10.36.16
